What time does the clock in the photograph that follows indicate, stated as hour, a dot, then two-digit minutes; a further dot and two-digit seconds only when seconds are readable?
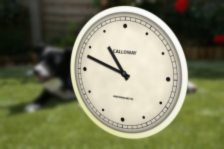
10.48
